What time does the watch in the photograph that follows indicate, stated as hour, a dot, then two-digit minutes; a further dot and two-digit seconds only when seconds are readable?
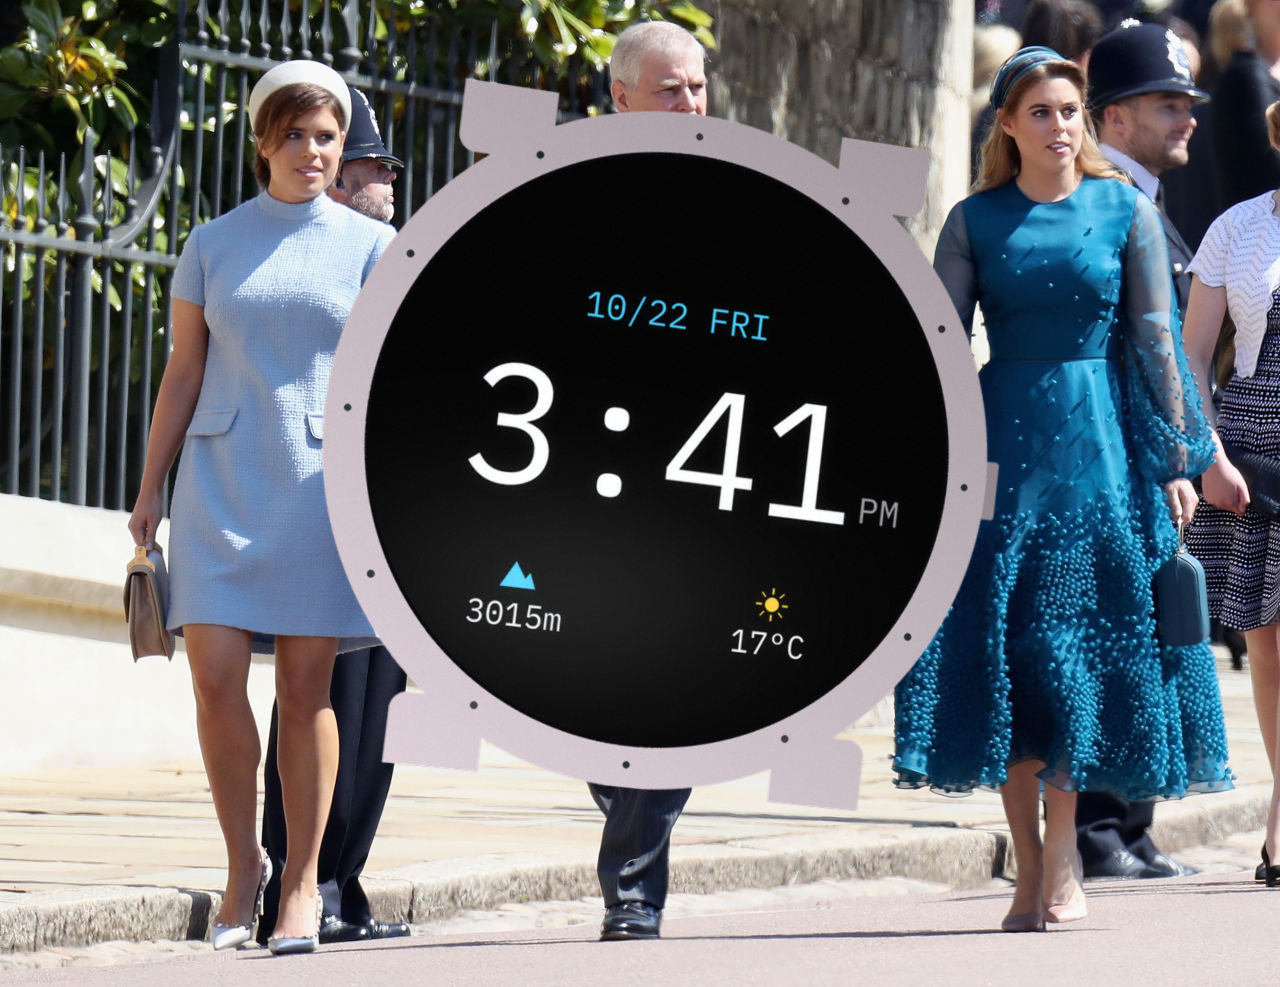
3.41
